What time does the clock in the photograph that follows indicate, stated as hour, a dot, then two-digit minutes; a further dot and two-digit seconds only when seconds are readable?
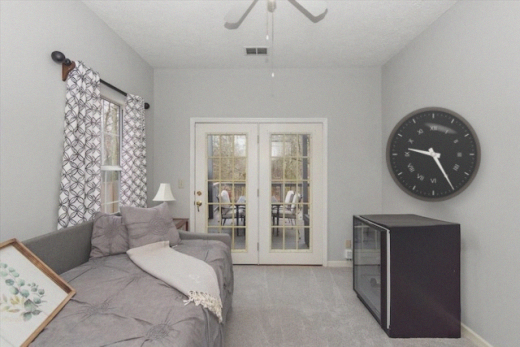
9.25
